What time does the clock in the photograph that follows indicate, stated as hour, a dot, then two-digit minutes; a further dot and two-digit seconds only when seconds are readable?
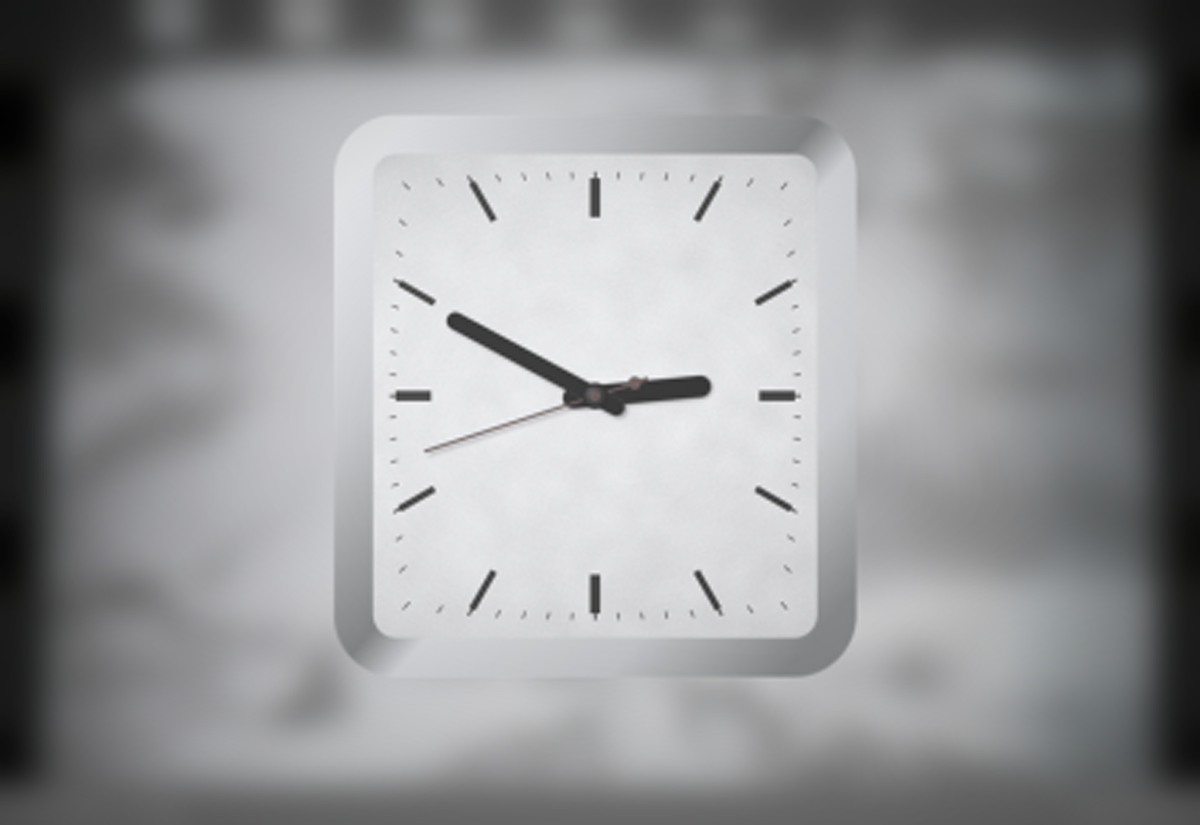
2.49.42
